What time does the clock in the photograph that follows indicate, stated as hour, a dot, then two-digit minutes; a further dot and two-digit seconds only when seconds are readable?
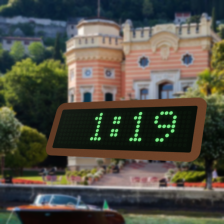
1.19
